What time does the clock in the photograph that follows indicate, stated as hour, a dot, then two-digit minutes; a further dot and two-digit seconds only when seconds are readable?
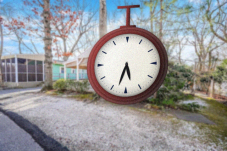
5.33
